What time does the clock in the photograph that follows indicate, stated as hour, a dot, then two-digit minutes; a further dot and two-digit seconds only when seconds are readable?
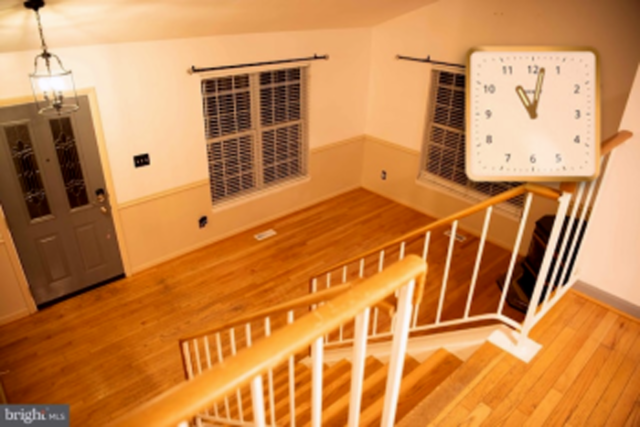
11.02
